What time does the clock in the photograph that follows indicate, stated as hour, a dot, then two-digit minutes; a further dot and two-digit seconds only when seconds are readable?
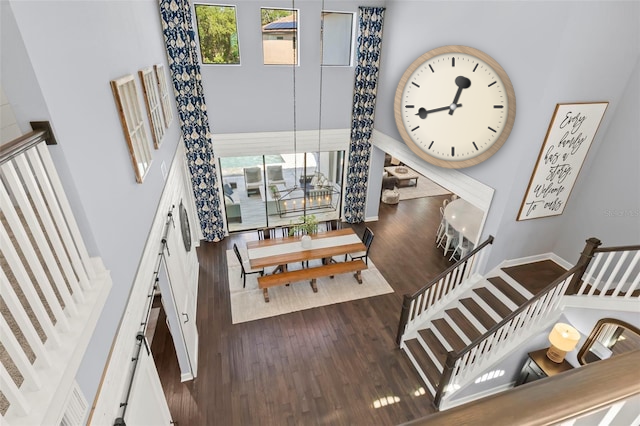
12.43
